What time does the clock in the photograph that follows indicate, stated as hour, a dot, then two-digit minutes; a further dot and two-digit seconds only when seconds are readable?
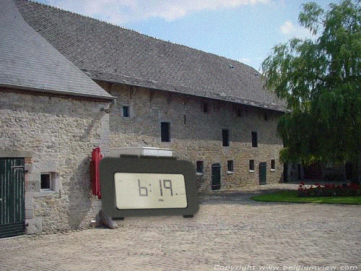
6.19
